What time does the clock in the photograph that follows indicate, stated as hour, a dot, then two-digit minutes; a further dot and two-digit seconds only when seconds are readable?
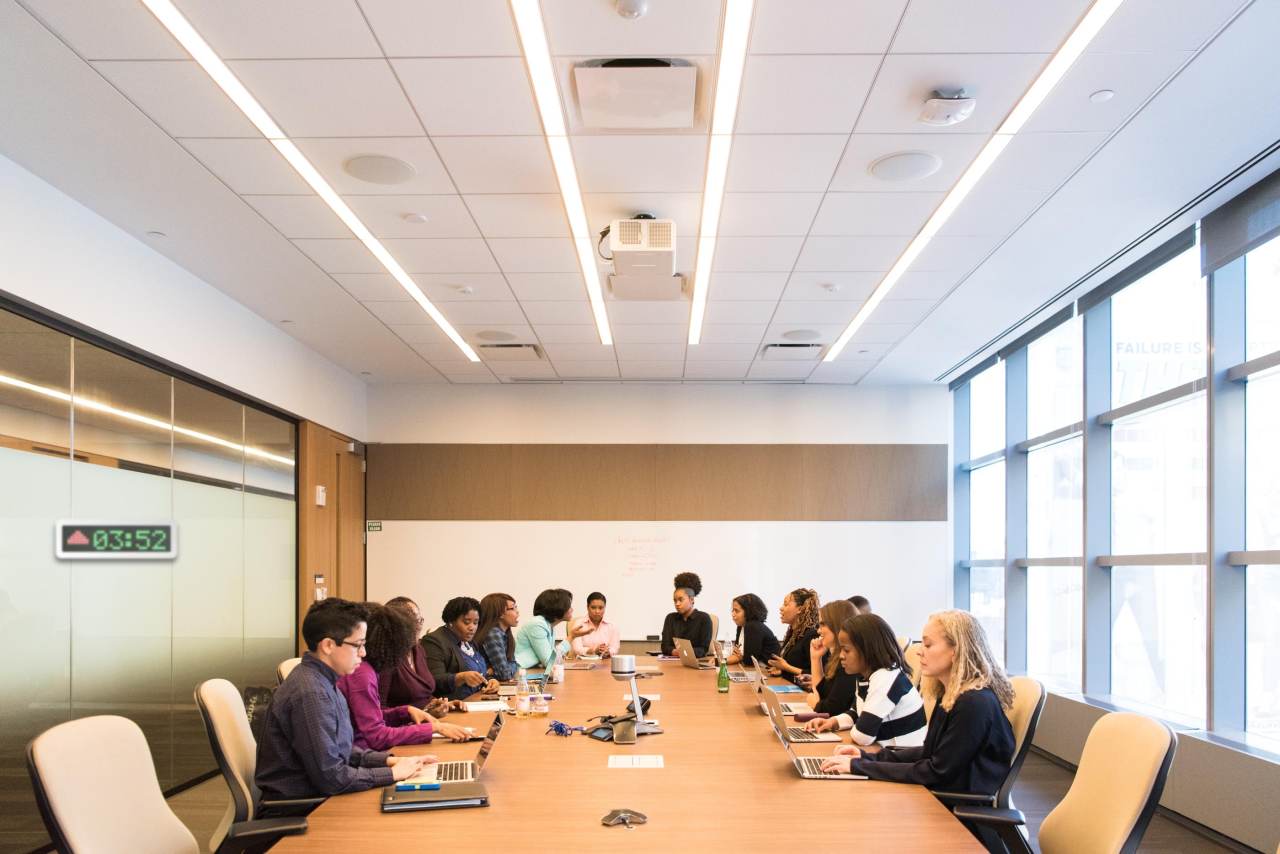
3.52
